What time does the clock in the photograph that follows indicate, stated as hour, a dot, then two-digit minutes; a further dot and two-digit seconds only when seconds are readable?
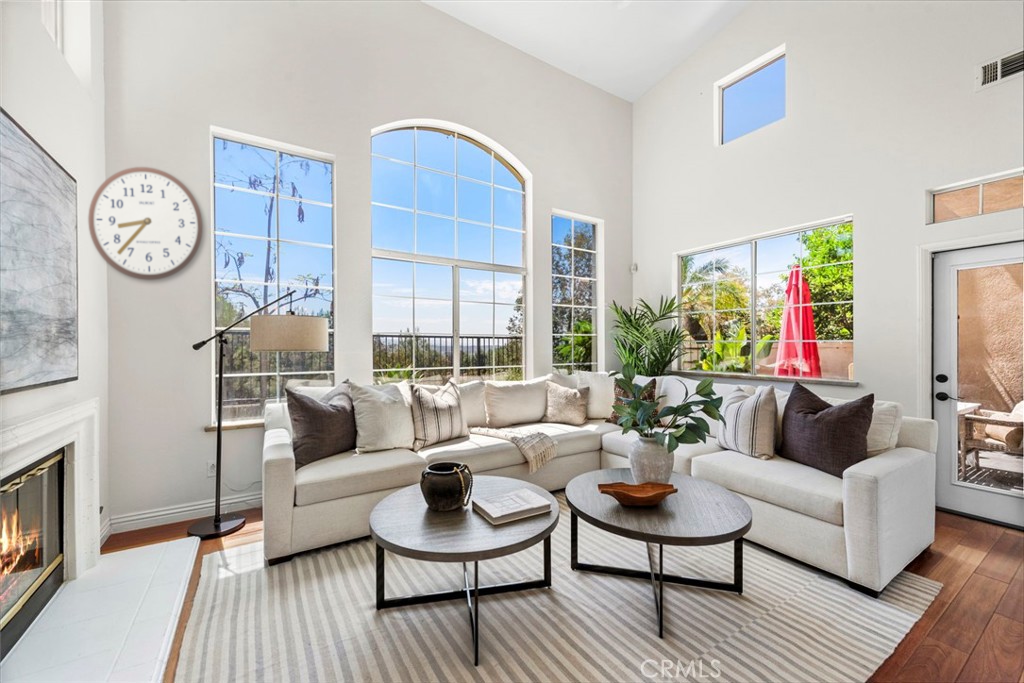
8.37
